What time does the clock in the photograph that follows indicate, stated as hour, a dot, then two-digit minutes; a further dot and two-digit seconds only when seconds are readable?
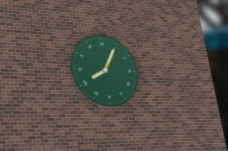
8.05
